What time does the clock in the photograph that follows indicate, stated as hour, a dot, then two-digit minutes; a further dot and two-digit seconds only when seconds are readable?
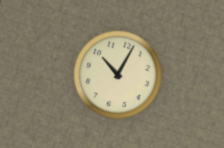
10.02
